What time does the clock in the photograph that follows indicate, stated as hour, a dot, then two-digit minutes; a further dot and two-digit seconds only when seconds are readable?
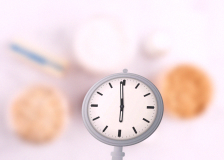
5.59
